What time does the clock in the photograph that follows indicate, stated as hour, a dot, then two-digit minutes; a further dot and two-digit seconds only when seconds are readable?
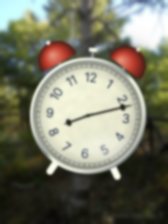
8.12
